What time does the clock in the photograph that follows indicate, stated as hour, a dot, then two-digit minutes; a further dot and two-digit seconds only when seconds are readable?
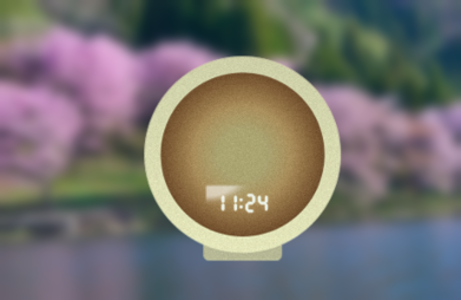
11.24
